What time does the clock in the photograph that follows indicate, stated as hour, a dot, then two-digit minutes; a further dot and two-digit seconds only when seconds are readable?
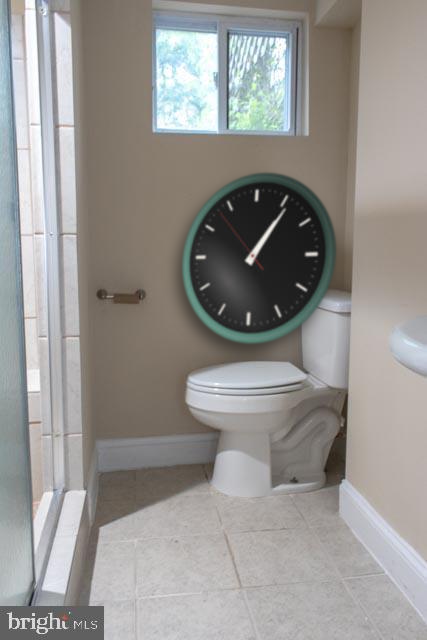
1.05.53
